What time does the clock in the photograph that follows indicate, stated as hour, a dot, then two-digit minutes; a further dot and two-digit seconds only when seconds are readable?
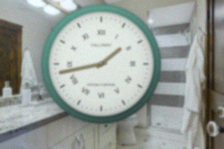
1.43
